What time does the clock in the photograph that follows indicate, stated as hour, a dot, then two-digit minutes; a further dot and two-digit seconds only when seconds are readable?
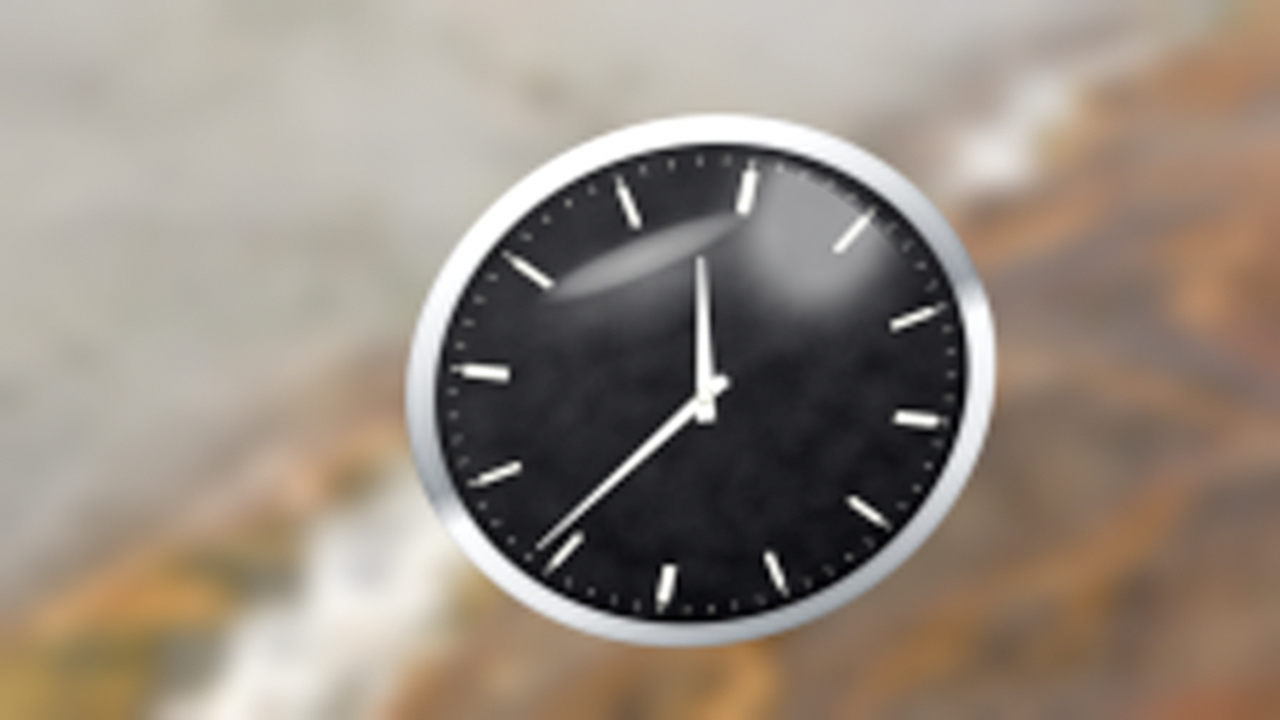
11.36
